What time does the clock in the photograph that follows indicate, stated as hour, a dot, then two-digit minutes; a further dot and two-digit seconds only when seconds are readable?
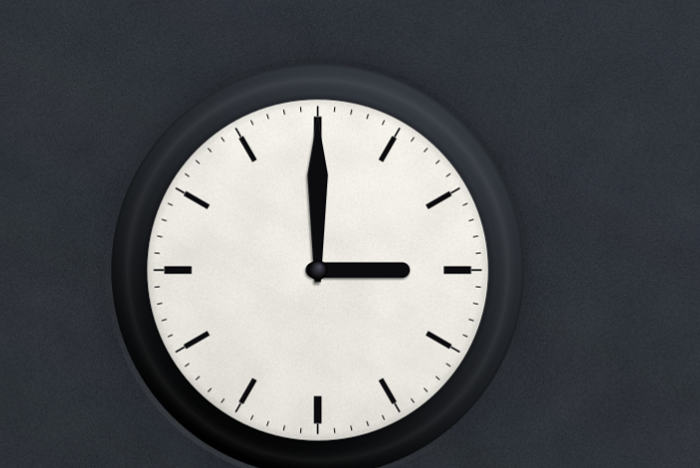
3.00
